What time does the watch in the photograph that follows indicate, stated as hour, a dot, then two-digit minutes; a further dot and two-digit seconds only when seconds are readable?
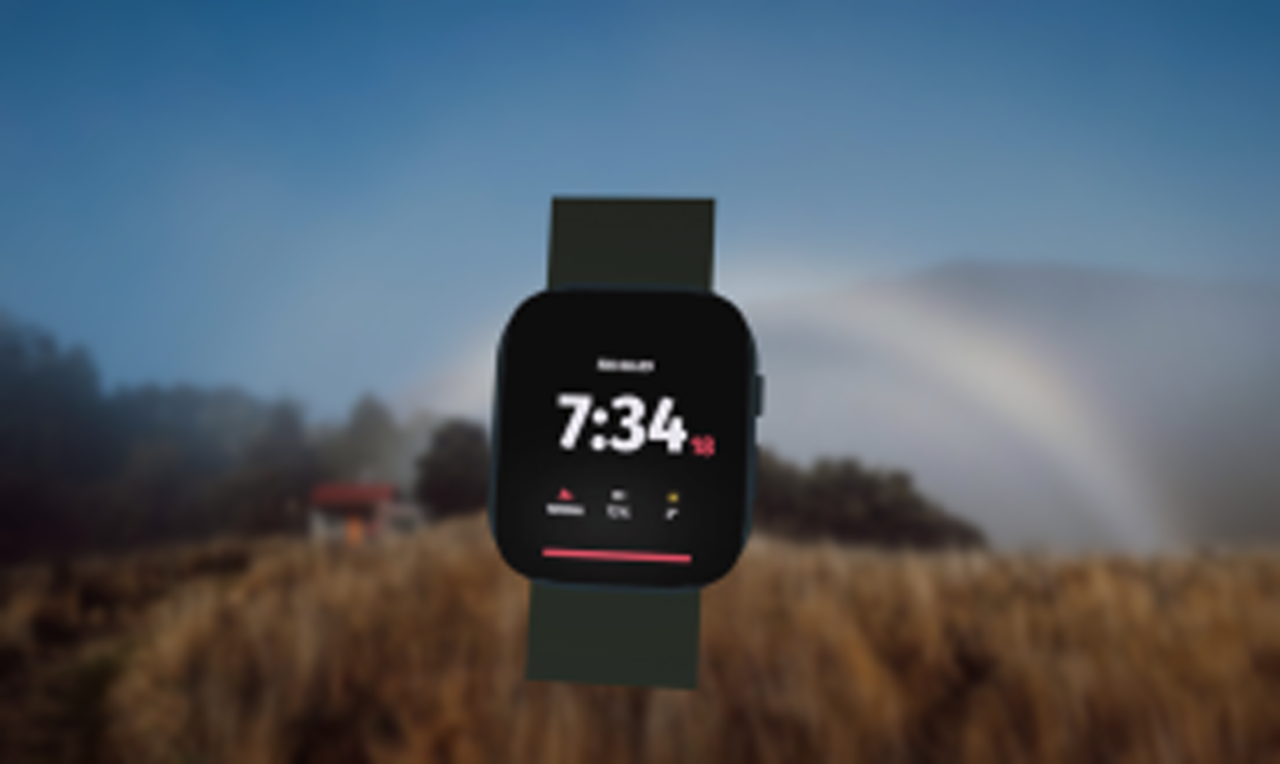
7.34
